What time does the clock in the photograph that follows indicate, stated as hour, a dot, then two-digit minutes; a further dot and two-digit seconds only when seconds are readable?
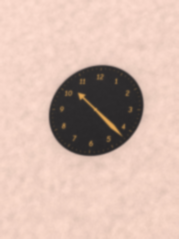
10.22
